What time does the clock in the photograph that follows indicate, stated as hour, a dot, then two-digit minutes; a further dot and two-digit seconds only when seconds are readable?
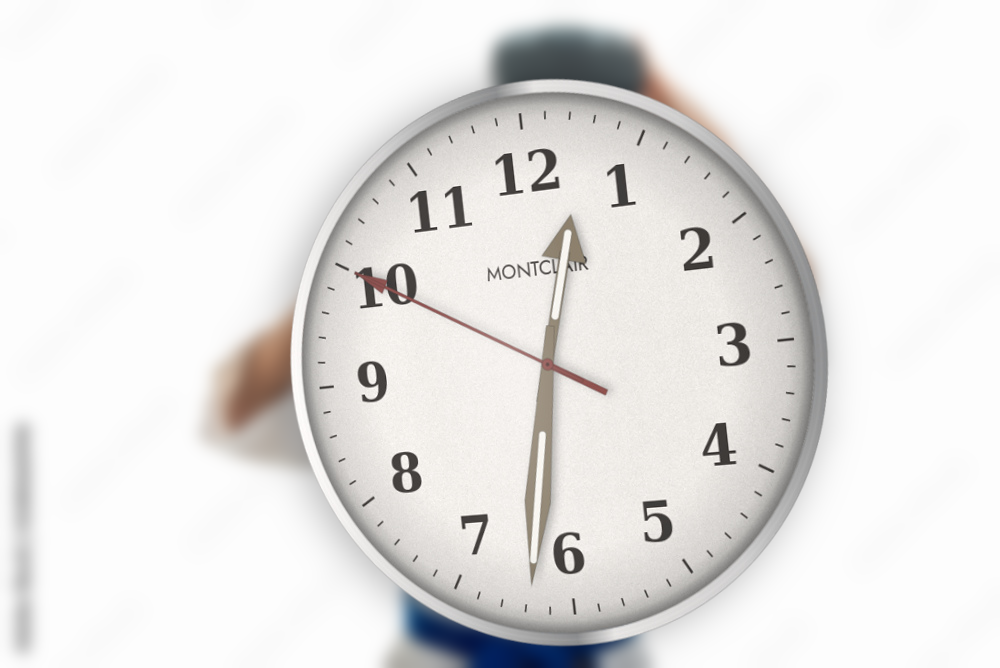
12.31.50
